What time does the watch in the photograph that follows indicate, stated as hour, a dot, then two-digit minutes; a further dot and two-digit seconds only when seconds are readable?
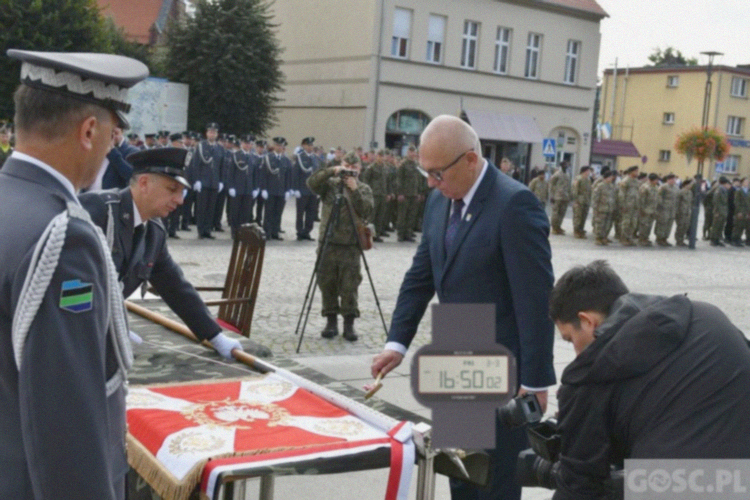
16.50
